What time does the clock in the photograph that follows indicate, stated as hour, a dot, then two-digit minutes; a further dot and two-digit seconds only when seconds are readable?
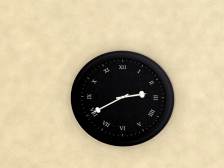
2.40
